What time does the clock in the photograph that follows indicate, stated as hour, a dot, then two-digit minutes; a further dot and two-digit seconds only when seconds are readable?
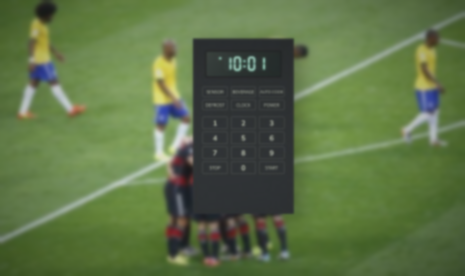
10.01
